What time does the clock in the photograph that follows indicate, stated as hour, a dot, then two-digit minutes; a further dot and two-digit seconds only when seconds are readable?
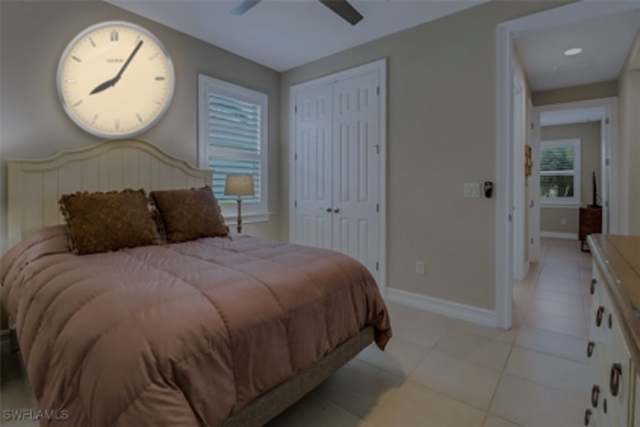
8.06
